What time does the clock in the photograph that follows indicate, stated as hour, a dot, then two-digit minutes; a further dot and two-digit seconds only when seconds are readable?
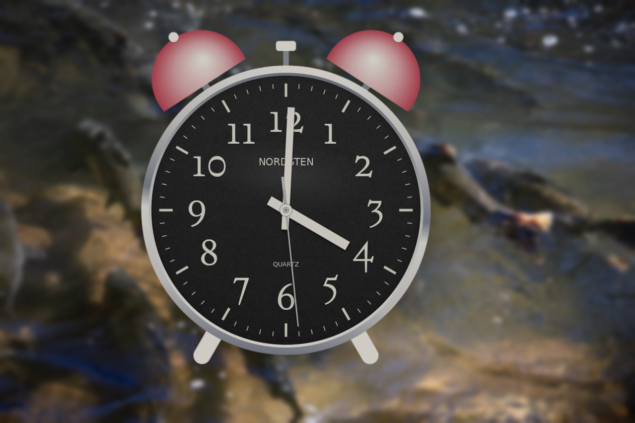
4.00.29
